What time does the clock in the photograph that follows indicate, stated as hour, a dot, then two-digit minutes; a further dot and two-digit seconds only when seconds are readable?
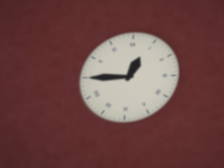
12.45
